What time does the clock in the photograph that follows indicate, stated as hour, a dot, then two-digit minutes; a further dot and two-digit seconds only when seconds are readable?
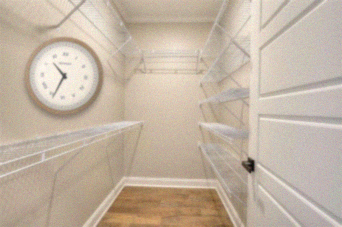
10.34
